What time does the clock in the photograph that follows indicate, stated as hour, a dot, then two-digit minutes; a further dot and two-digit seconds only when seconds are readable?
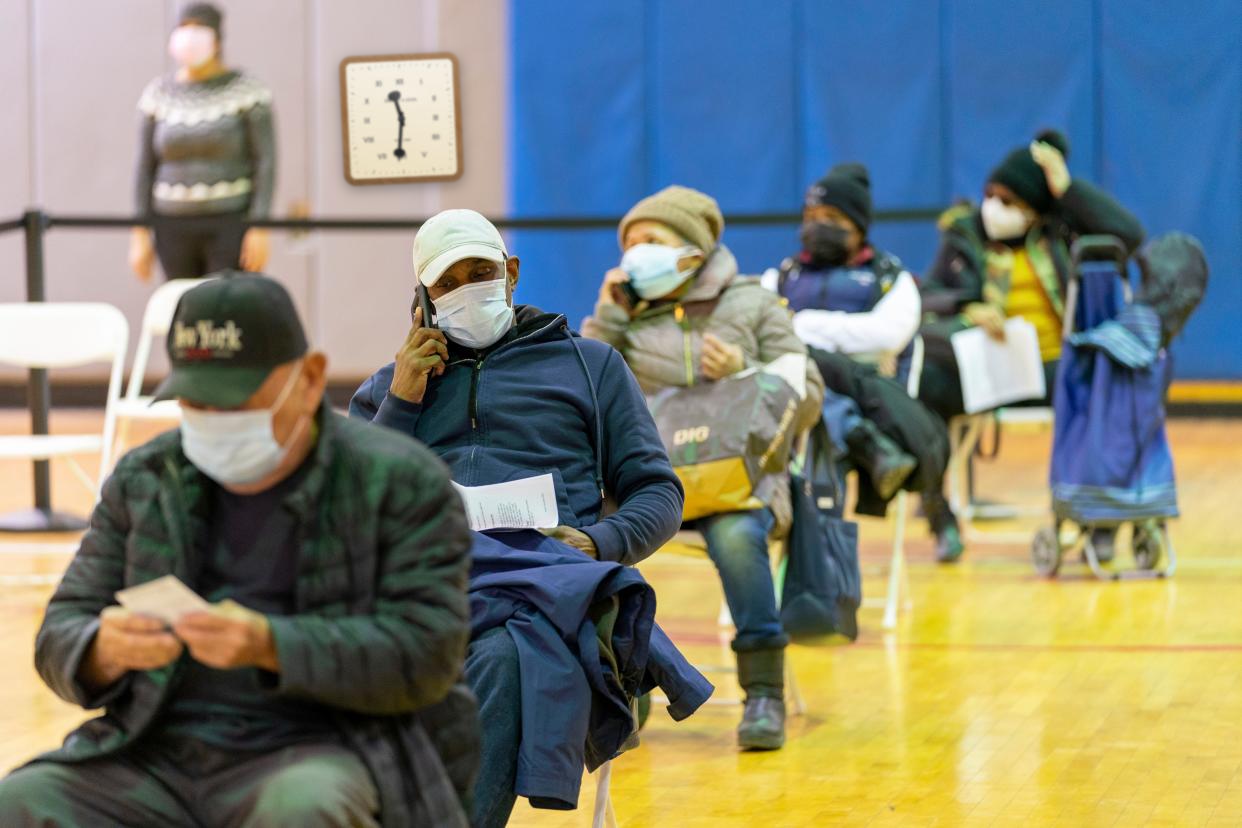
11.31
